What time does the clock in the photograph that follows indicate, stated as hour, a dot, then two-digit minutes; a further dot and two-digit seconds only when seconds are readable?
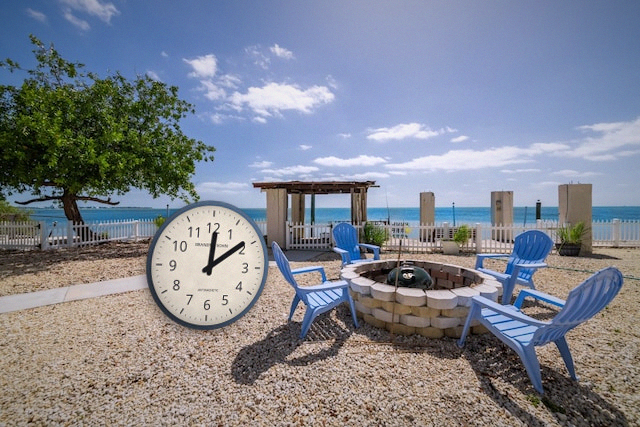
12.09
